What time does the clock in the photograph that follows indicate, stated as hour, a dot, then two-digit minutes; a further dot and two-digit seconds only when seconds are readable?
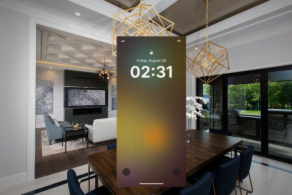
2.31
